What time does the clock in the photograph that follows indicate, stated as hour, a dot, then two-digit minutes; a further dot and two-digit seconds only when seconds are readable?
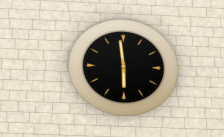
5.59
